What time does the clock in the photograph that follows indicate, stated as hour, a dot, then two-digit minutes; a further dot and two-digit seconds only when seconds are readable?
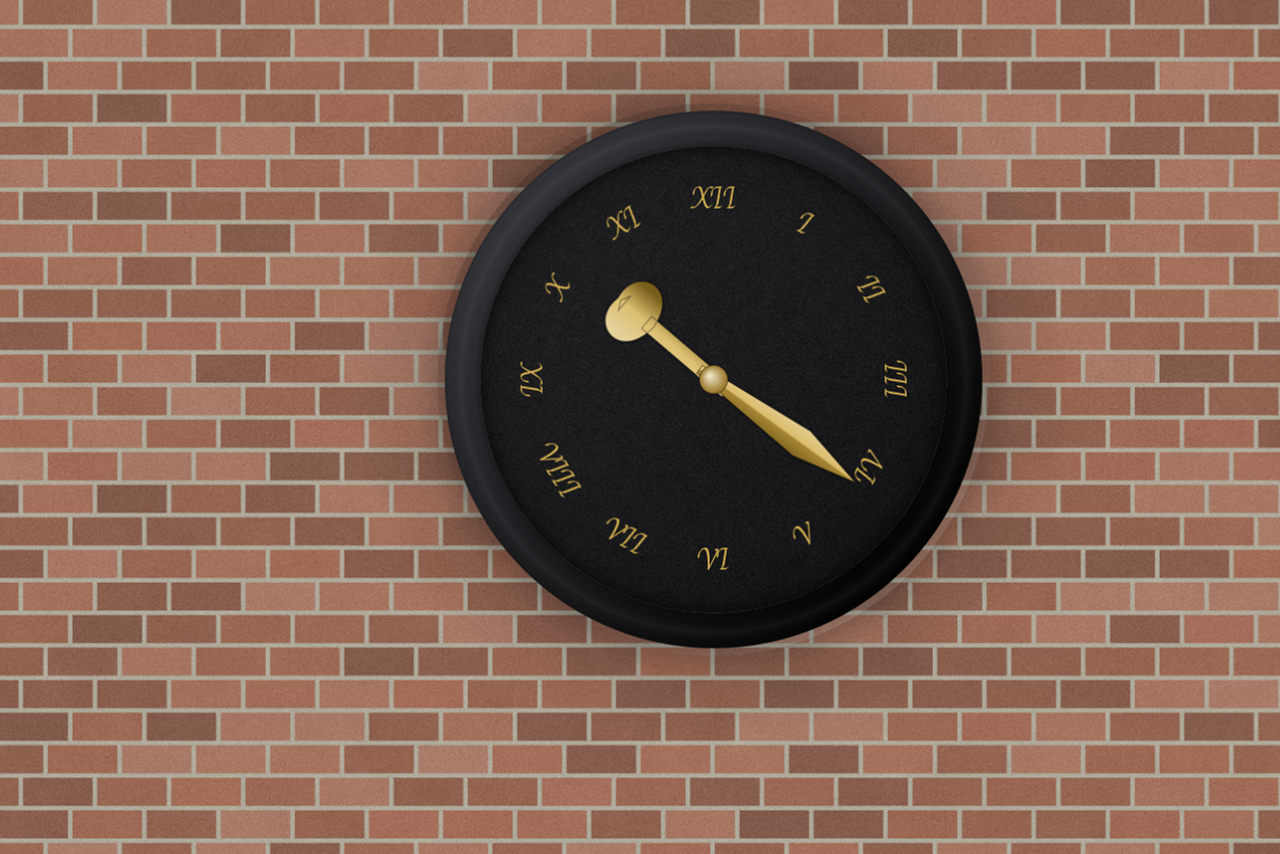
10.21
